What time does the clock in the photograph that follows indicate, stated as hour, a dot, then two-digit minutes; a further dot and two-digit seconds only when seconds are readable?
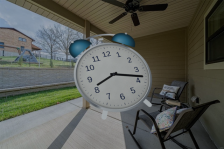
8.18
